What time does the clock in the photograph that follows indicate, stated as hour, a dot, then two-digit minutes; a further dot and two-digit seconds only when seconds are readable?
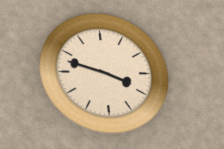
3.48
